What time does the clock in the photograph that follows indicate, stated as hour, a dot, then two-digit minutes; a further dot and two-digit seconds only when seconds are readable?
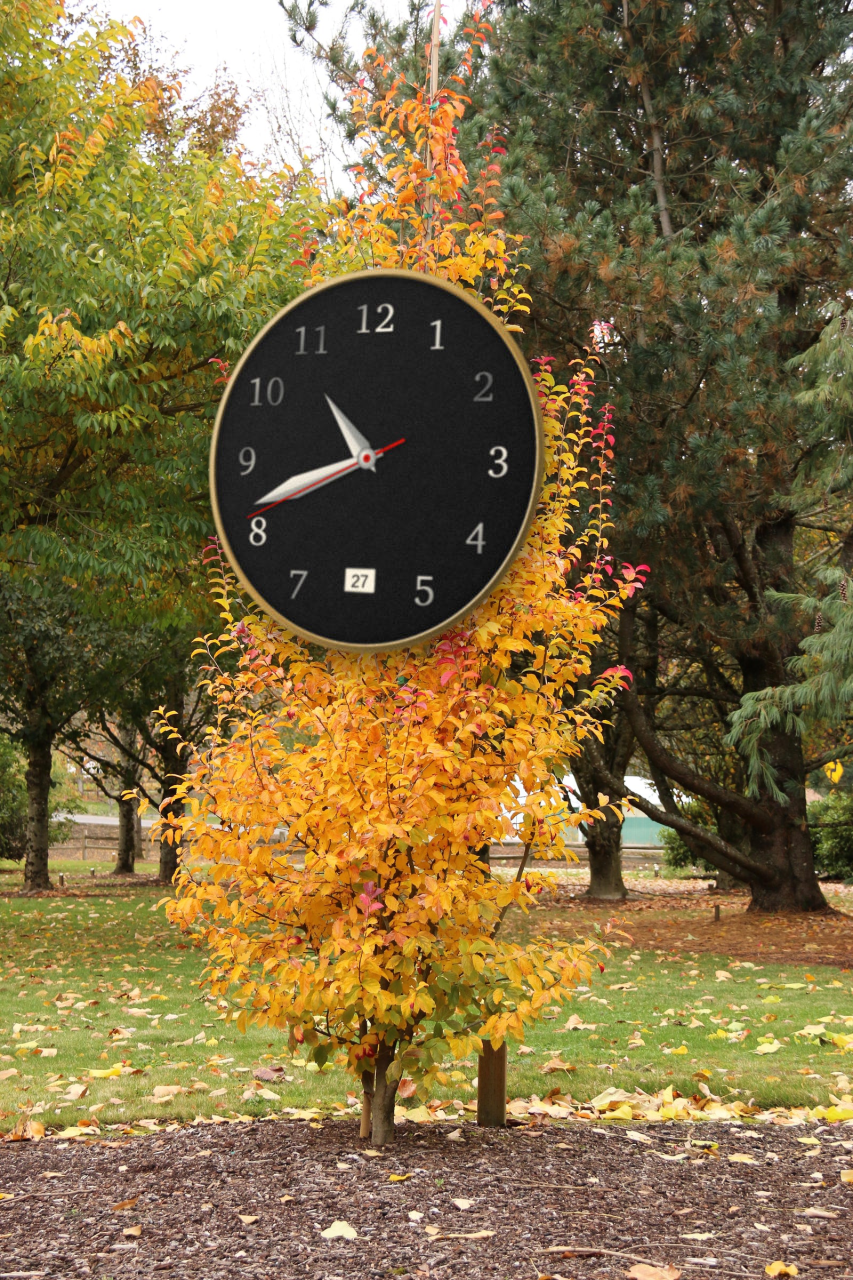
10.41.41
